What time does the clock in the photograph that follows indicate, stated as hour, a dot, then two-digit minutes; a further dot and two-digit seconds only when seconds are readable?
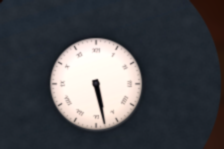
5.28
